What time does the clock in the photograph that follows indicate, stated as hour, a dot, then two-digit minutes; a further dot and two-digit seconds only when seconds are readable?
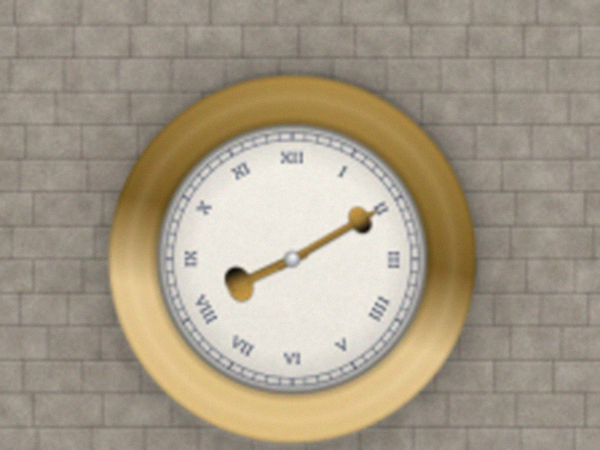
8.10
